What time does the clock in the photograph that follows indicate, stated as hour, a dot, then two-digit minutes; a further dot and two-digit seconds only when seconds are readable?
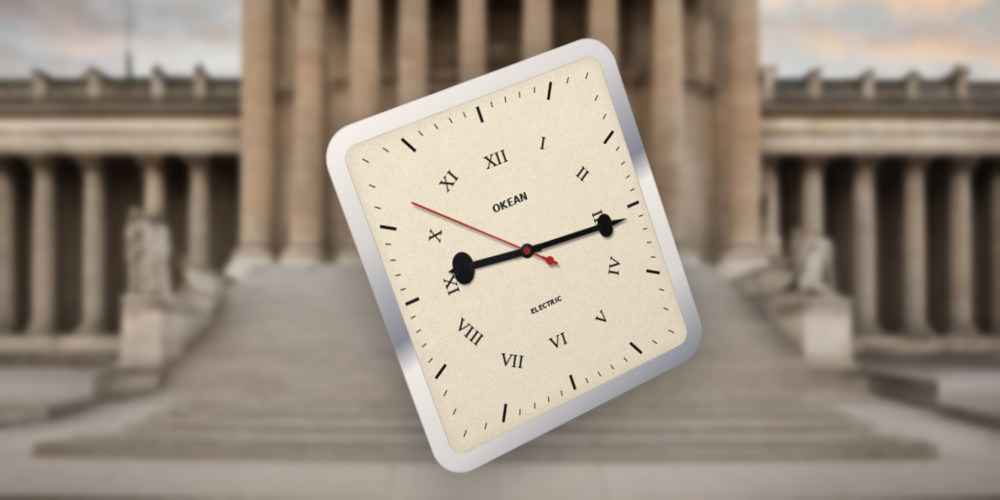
9.15.52
